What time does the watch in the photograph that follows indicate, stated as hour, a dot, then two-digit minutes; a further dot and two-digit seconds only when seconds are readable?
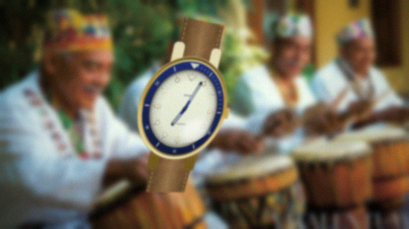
7.04
